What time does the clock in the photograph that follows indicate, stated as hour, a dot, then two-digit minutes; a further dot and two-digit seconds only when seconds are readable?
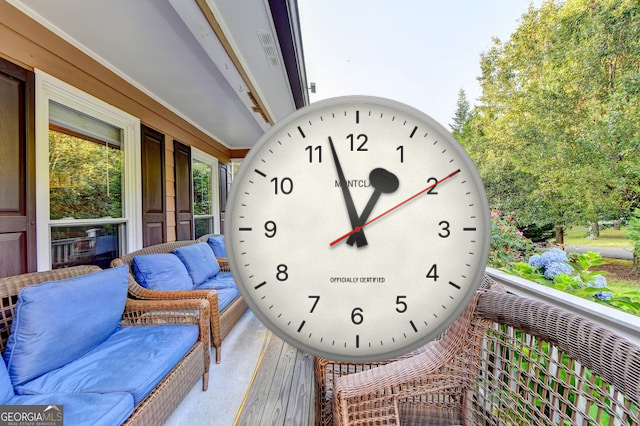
12.57.10
